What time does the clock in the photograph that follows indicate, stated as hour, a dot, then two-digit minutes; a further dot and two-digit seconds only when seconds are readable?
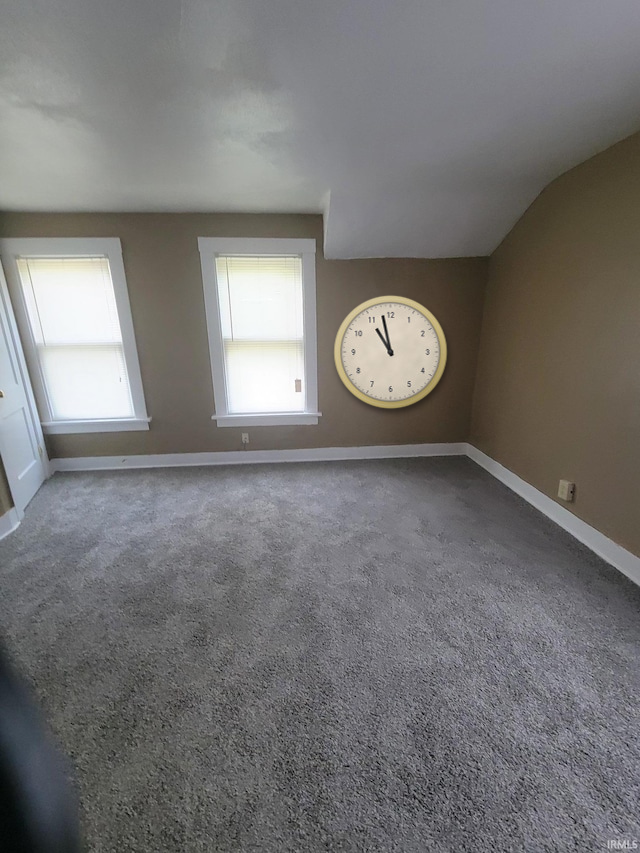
10.58
